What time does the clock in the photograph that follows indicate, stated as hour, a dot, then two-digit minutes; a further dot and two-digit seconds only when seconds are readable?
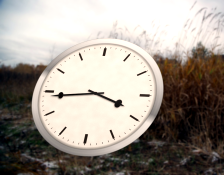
3.44
